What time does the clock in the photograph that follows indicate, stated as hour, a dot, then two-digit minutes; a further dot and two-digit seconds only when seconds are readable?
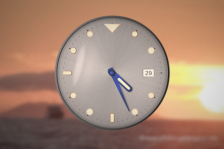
4.26
